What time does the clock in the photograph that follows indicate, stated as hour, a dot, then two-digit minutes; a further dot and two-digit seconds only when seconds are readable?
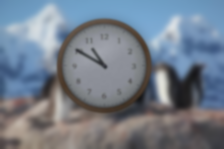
10.50
